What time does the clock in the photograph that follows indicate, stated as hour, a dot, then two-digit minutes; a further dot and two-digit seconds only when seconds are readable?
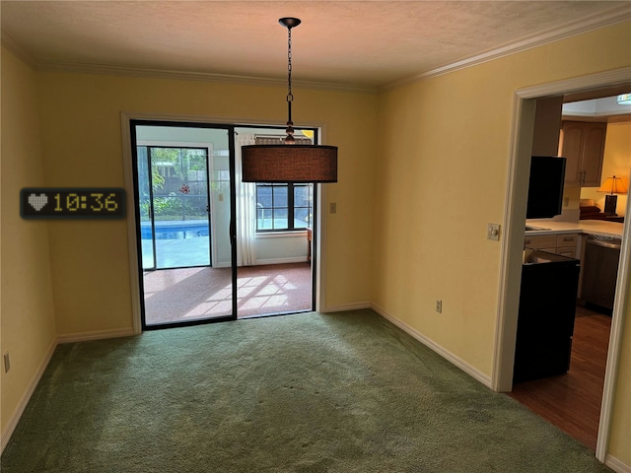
10.36
